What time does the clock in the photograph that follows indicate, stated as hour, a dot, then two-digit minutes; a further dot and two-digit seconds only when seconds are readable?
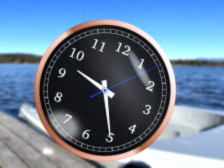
9.25.07
